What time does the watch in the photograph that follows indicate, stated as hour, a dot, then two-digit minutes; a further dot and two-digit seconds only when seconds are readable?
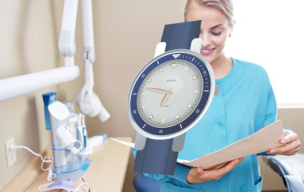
6.47
